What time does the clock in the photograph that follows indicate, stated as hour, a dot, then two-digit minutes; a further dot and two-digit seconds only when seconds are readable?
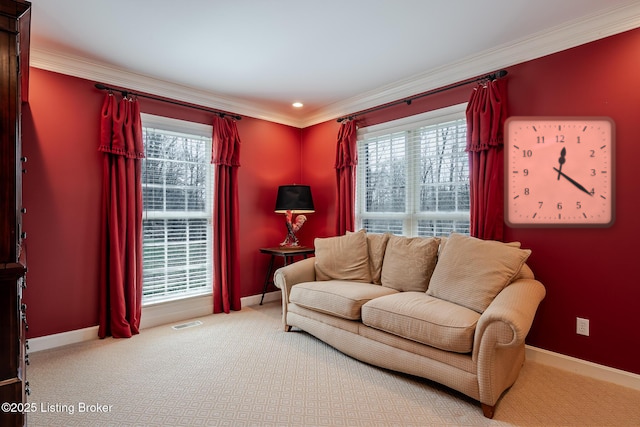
12.21
